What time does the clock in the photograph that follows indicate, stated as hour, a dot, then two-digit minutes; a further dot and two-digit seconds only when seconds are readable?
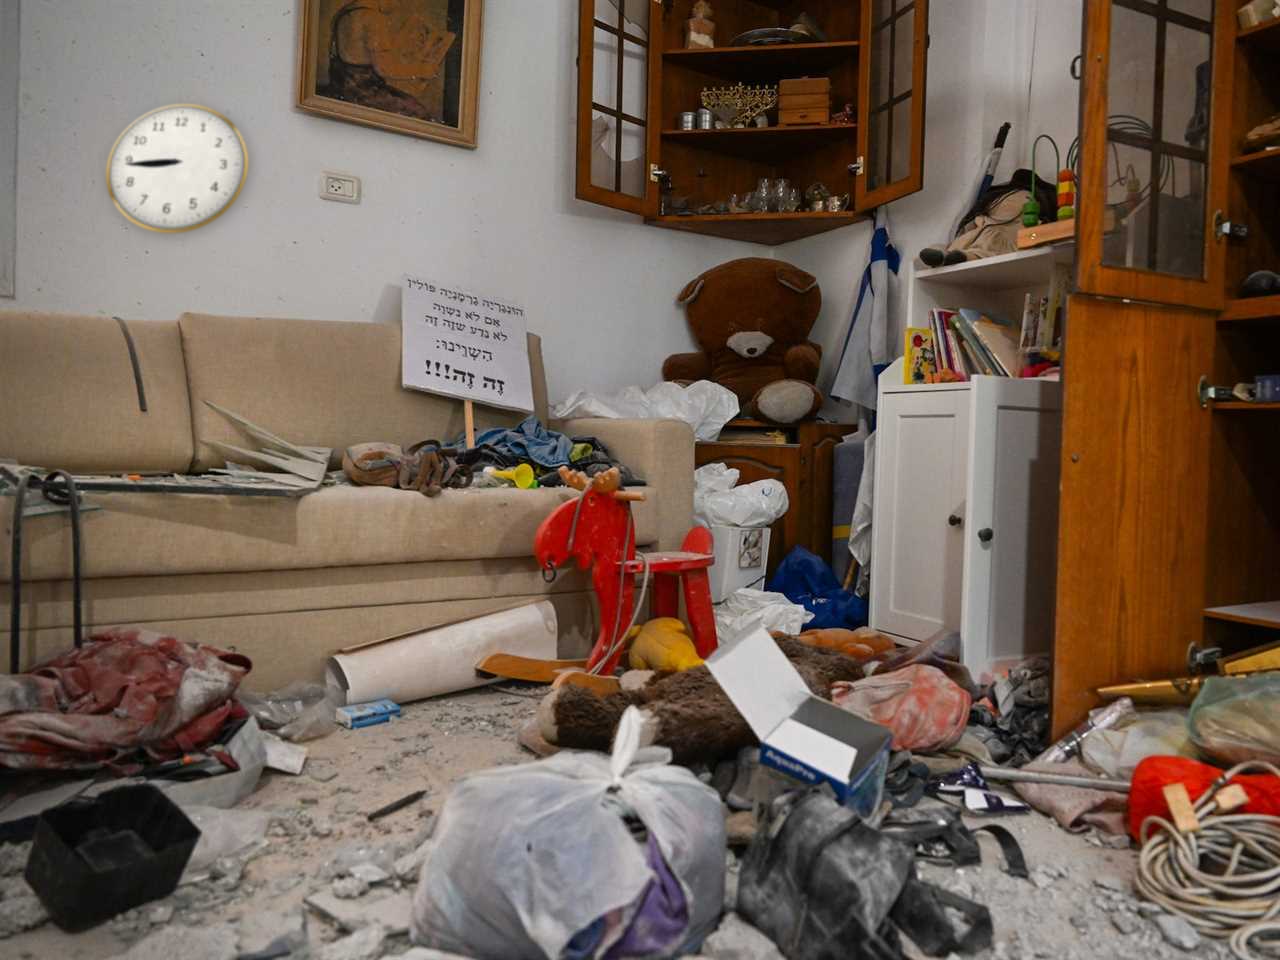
8.44
